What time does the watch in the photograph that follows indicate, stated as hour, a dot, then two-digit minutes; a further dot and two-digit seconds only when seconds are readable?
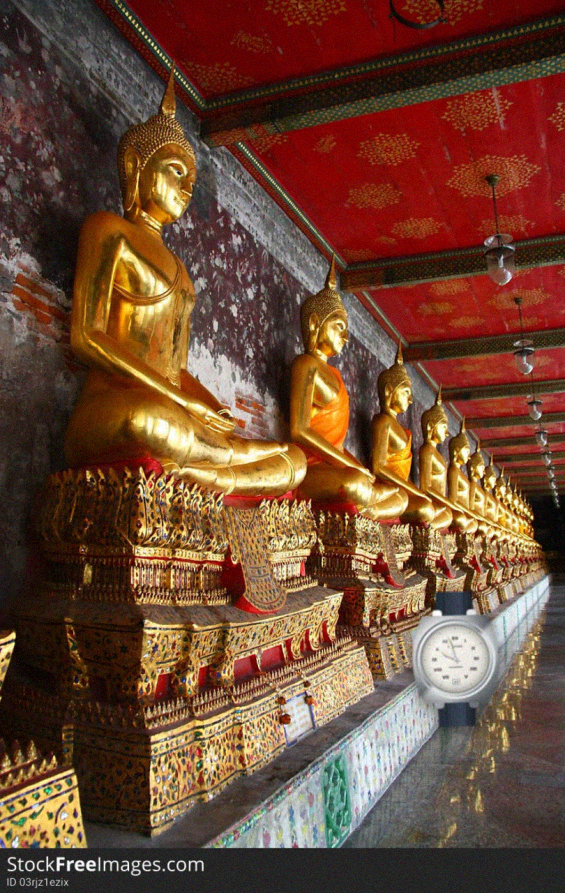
9.57
